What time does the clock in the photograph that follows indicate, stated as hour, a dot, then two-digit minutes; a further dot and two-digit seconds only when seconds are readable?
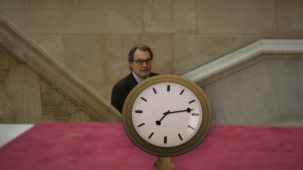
7.13
